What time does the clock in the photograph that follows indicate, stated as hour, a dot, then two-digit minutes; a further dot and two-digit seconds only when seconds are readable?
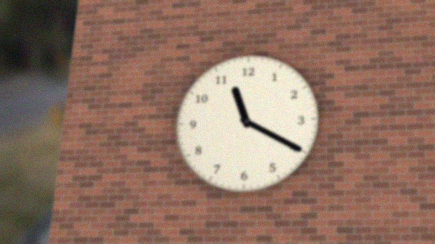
11.20
